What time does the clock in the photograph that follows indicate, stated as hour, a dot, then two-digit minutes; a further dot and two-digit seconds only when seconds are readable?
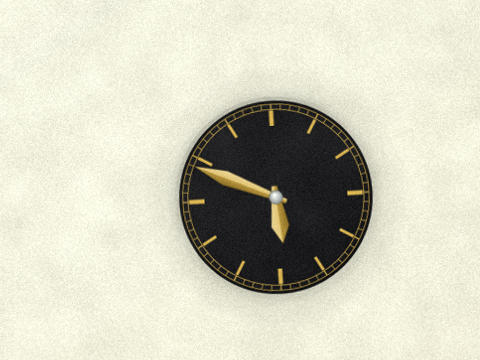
5.49
